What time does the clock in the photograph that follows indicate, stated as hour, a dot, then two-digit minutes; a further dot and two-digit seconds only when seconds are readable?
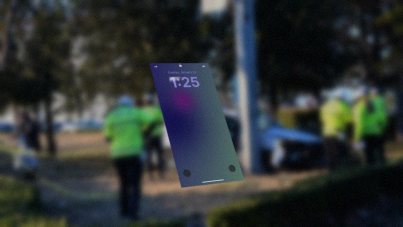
1.25
